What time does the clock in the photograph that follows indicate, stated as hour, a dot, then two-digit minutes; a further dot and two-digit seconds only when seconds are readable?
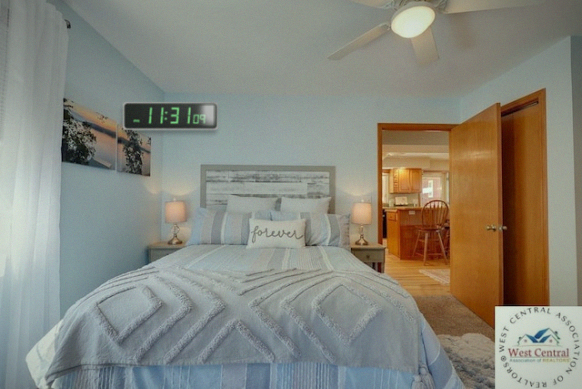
11.31.09
